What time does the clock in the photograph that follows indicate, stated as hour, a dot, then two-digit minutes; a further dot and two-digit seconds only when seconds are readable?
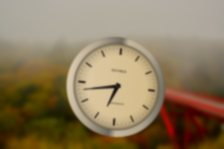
6.43
